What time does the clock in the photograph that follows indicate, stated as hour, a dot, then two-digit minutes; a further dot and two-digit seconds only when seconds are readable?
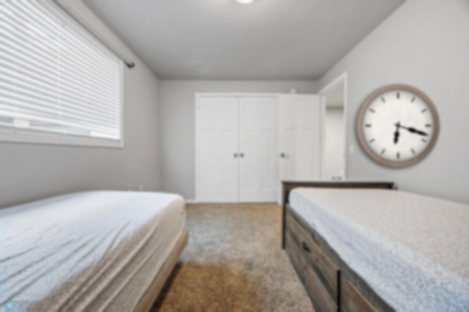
6.18
